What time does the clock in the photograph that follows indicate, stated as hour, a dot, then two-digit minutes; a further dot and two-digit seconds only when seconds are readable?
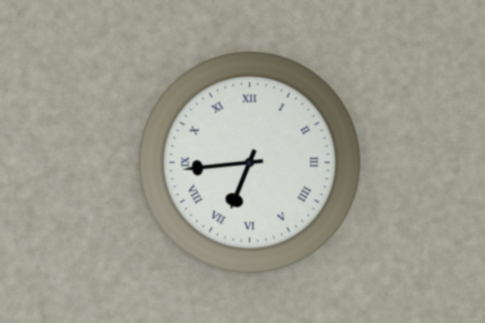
6.44
